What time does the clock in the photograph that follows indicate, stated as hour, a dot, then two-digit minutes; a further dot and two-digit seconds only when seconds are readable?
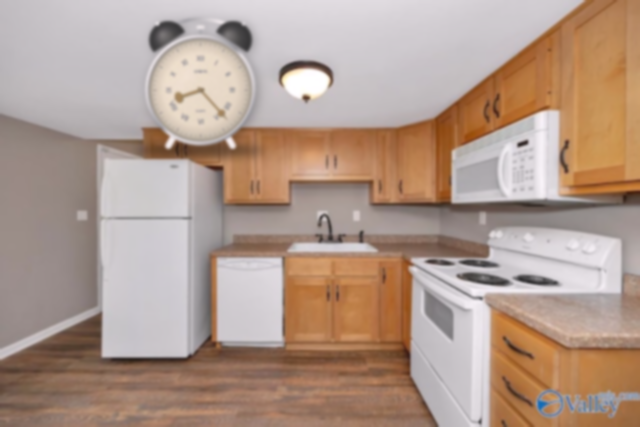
8.23
